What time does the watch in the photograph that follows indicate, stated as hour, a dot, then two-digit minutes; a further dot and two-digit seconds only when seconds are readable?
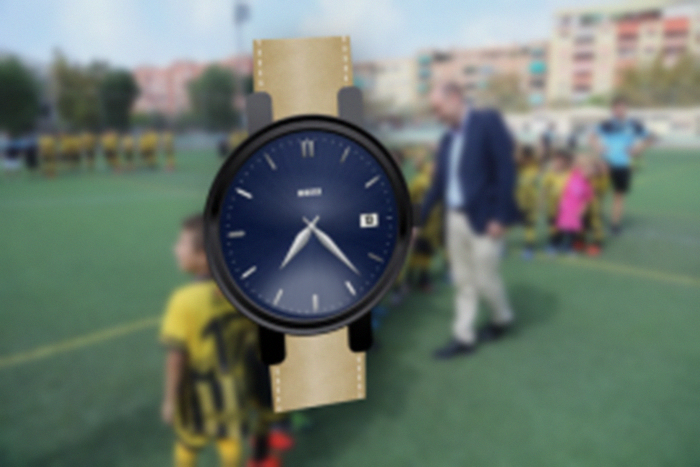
7.23
